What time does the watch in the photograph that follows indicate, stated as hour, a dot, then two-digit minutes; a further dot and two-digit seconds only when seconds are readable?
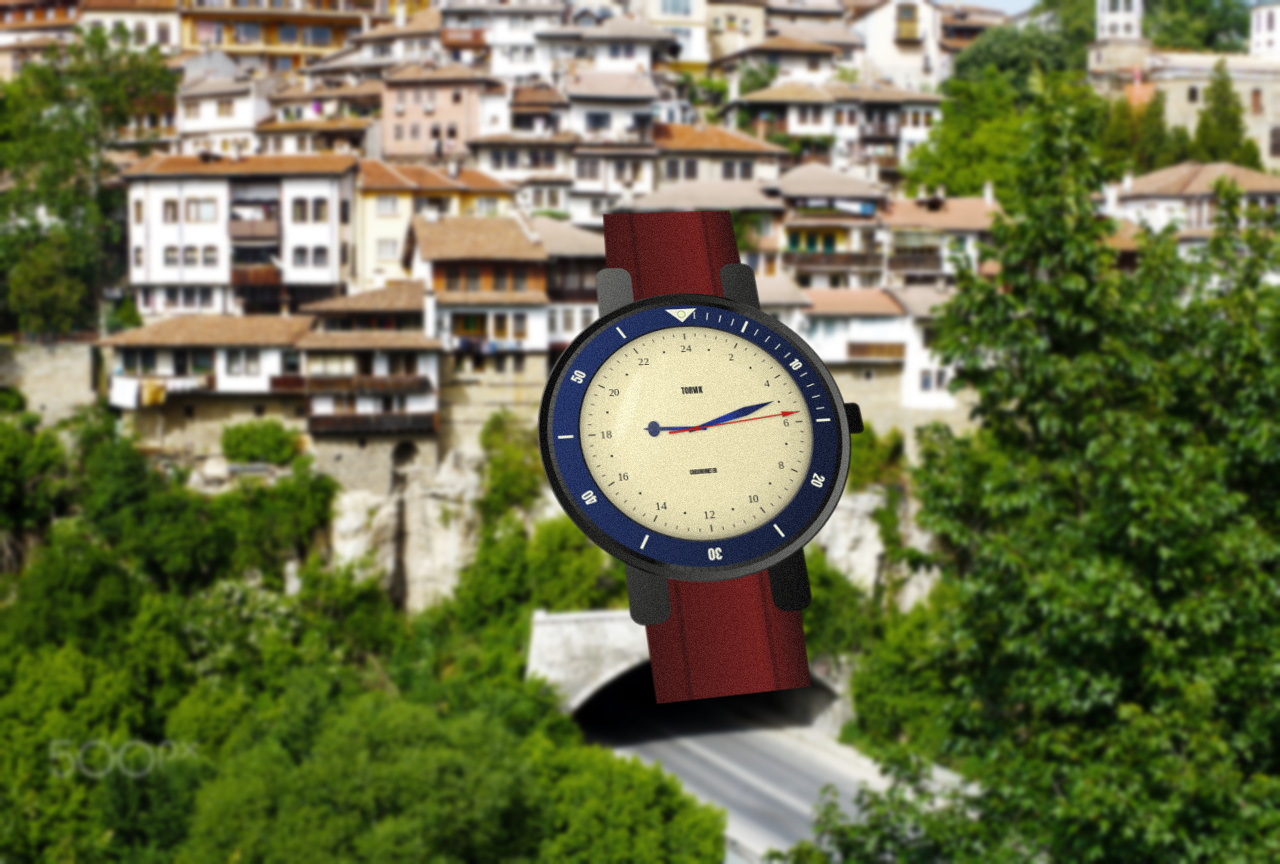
18.12.14
